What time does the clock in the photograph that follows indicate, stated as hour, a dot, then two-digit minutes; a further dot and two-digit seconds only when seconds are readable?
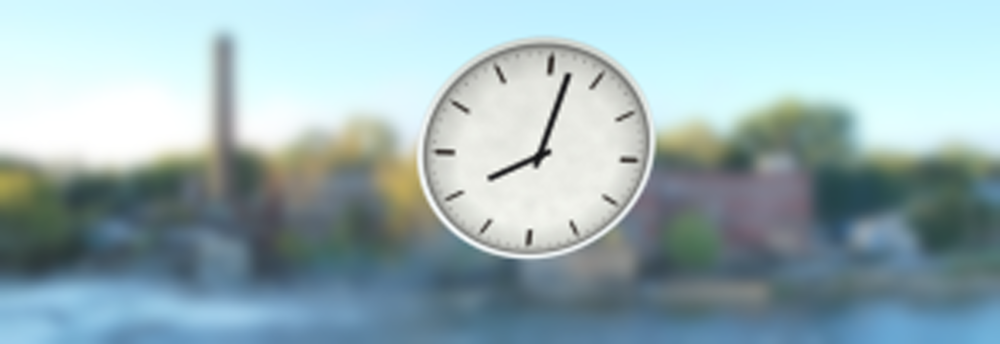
8.02
